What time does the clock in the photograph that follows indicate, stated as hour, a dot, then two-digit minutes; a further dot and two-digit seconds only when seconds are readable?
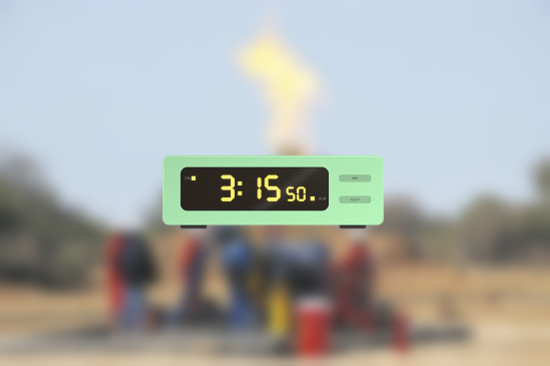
3.15.50
